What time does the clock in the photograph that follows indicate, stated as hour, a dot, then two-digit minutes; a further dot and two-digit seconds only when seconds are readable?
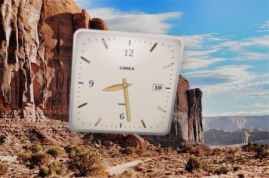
8.28
